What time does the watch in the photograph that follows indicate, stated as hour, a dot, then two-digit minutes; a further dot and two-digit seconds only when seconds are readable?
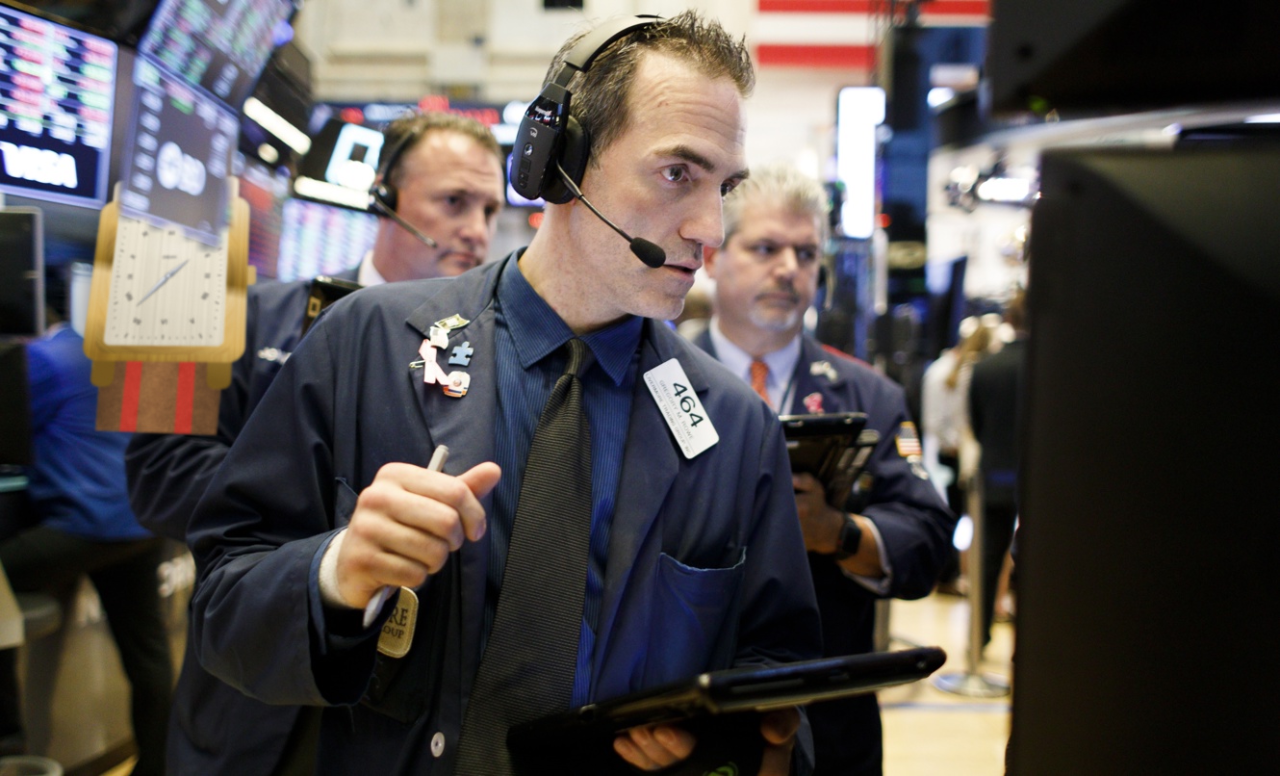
1.37
